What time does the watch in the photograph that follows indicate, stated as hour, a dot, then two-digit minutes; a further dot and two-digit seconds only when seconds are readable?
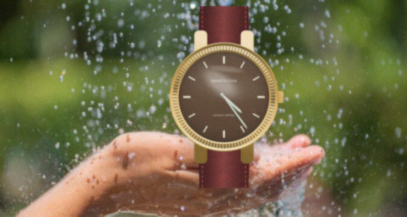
4.24
